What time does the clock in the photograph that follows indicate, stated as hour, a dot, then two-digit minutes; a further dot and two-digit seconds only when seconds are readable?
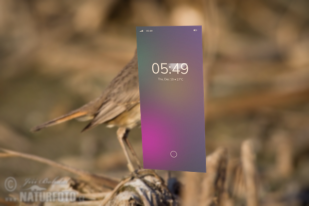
5.49
